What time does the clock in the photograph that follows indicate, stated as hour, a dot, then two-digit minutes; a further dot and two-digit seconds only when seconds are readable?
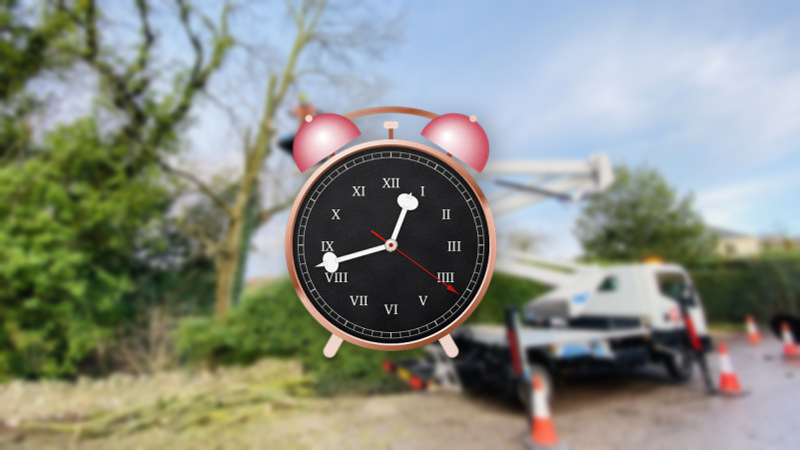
12.42.21
